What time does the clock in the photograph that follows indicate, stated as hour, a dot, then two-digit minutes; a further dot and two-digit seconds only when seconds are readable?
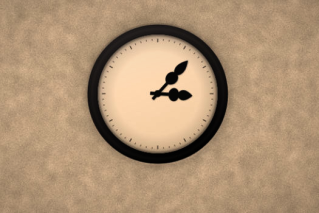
3.07
